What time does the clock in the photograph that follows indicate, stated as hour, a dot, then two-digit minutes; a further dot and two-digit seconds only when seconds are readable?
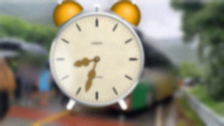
8.33
